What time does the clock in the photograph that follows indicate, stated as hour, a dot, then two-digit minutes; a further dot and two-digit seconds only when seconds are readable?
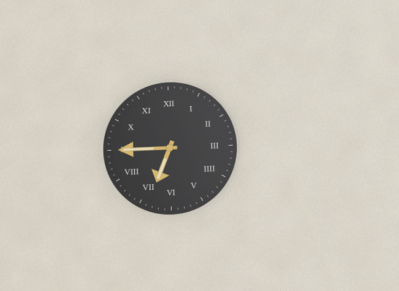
6.45
